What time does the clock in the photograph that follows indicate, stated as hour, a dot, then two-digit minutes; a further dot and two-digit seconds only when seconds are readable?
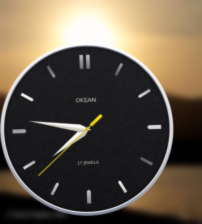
7.46.38
